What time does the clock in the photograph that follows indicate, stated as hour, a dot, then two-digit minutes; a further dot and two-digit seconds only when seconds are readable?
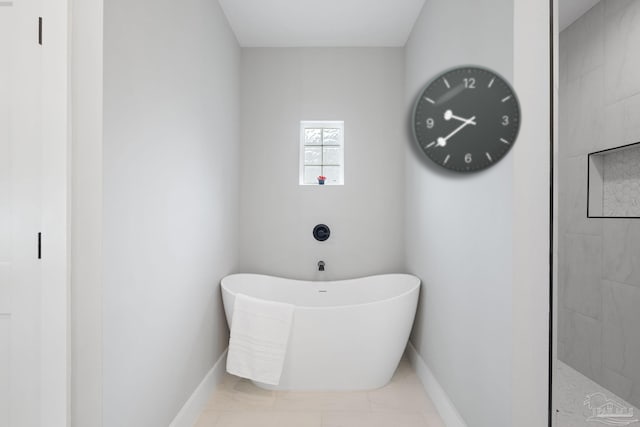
9.39
